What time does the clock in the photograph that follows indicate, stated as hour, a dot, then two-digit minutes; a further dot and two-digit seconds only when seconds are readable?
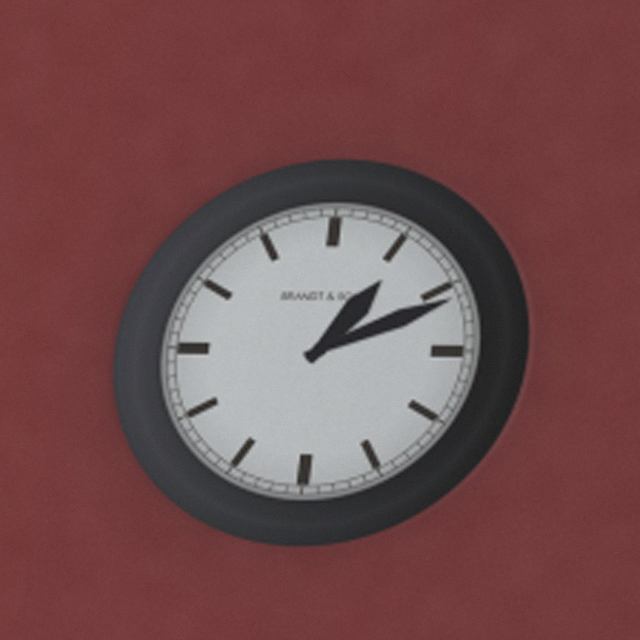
1.11
